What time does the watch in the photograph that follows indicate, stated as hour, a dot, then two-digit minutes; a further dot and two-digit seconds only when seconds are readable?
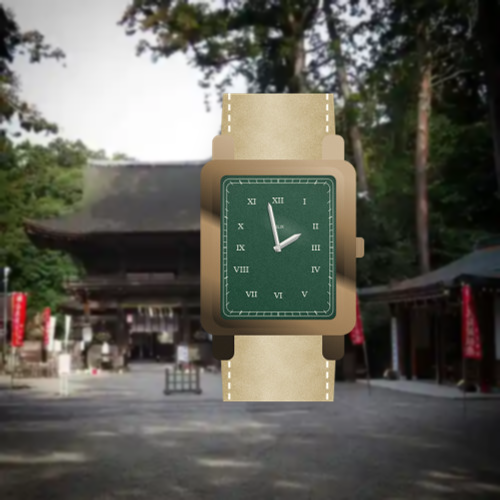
1.58
